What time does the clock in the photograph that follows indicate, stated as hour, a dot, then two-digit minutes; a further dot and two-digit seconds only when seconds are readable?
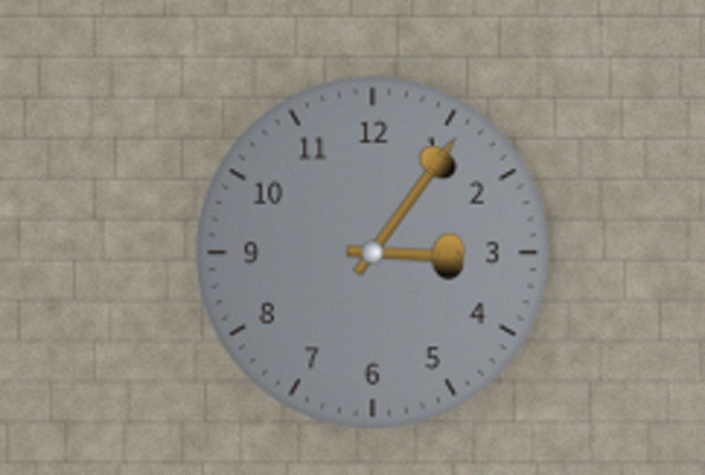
3.06
